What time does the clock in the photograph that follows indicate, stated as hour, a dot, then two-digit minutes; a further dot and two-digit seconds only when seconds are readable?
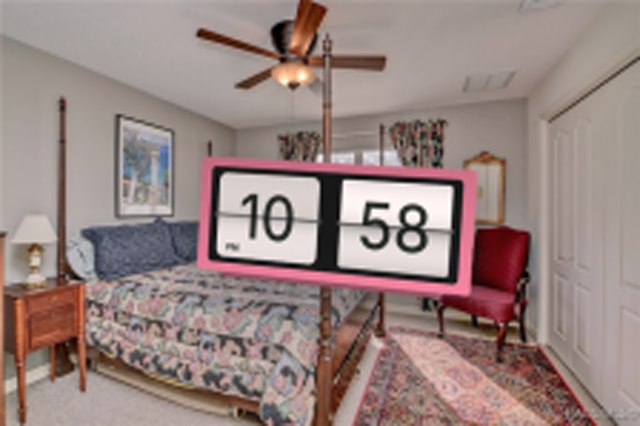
10.58
